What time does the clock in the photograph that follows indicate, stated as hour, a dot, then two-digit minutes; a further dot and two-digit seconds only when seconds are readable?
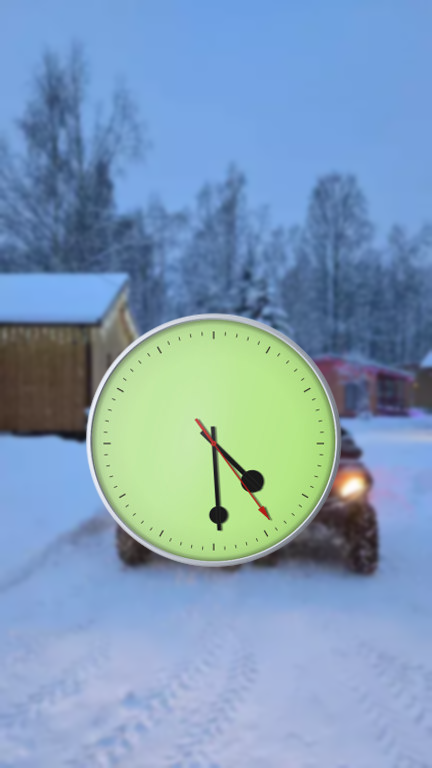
4.29.24
